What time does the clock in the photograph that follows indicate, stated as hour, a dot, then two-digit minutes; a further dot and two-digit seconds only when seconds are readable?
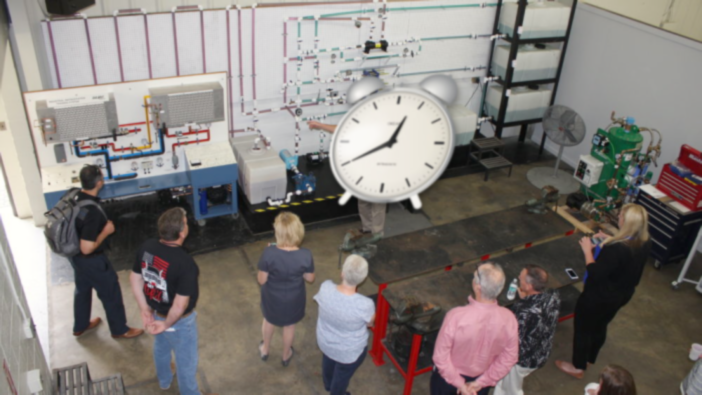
12.40
